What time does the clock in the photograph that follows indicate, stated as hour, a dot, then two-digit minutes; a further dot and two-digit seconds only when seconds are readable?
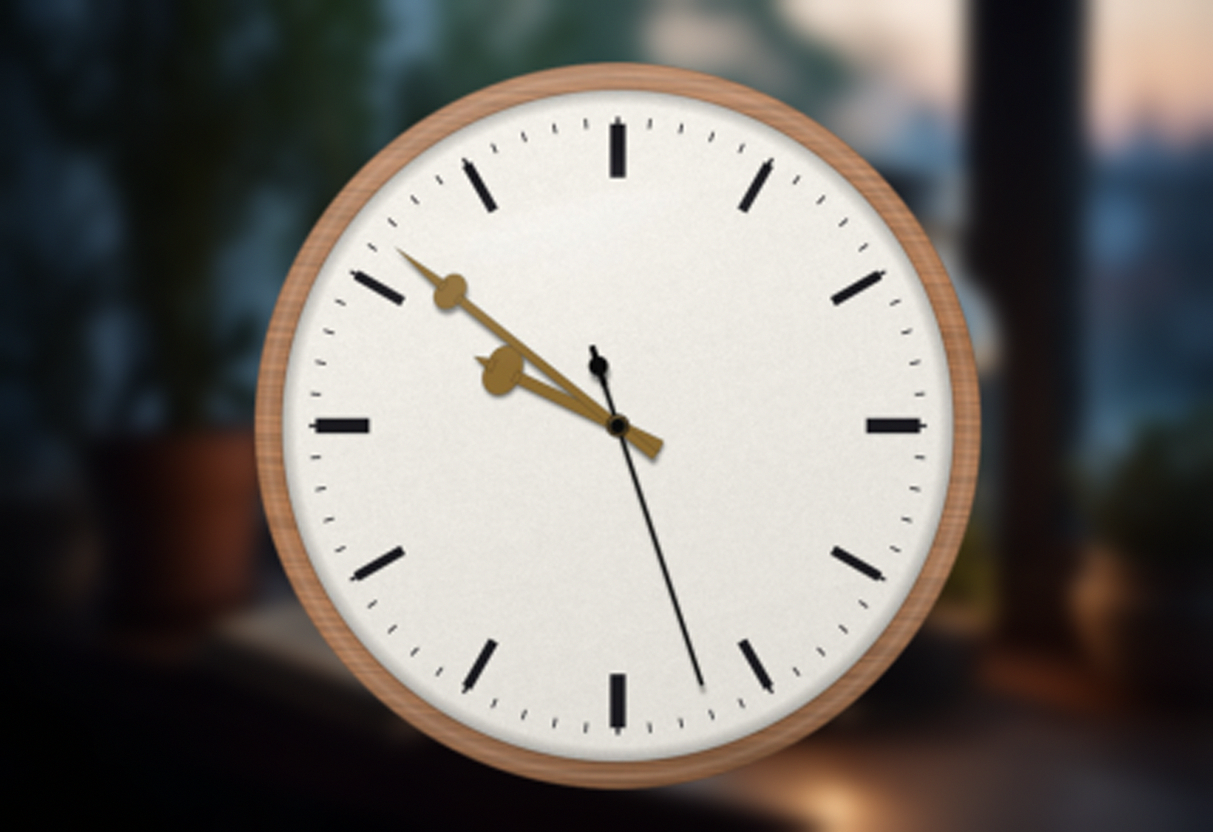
9.51.27
